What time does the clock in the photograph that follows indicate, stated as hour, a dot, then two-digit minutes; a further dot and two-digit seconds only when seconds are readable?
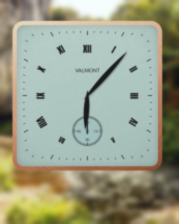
6.07
